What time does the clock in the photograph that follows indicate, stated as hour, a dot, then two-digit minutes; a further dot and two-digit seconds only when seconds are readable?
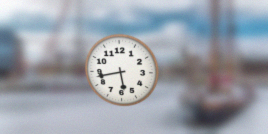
5.43
